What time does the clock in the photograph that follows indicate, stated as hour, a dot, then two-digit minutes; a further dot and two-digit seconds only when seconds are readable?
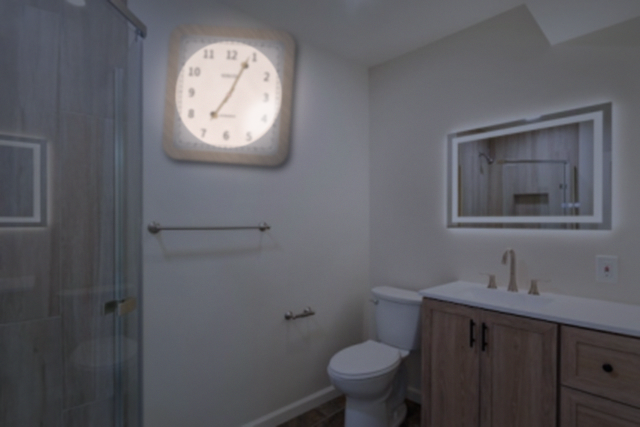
7.04
